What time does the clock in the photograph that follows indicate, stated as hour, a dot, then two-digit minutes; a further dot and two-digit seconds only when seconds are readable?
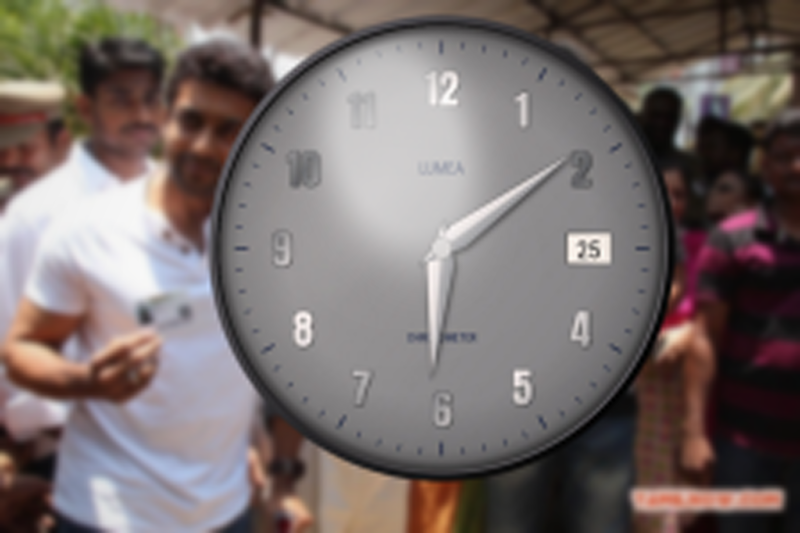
6.09
